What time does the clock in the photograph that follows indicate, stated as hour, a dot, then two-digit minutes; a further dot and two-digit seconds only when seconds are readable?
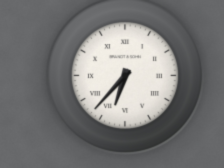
6.37
